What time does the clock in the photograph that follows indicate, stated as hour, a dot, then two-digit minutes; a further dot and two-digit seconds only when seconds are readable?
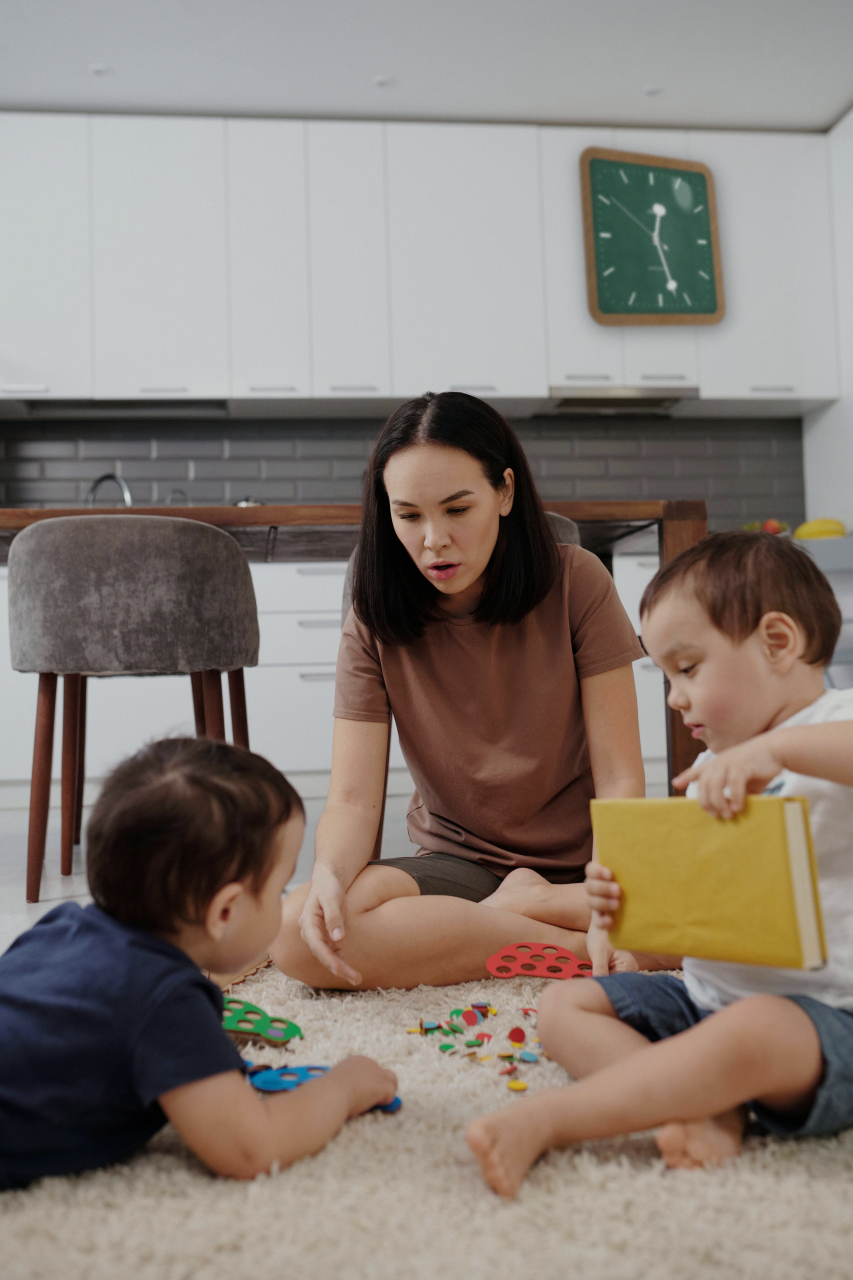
12.26.51
